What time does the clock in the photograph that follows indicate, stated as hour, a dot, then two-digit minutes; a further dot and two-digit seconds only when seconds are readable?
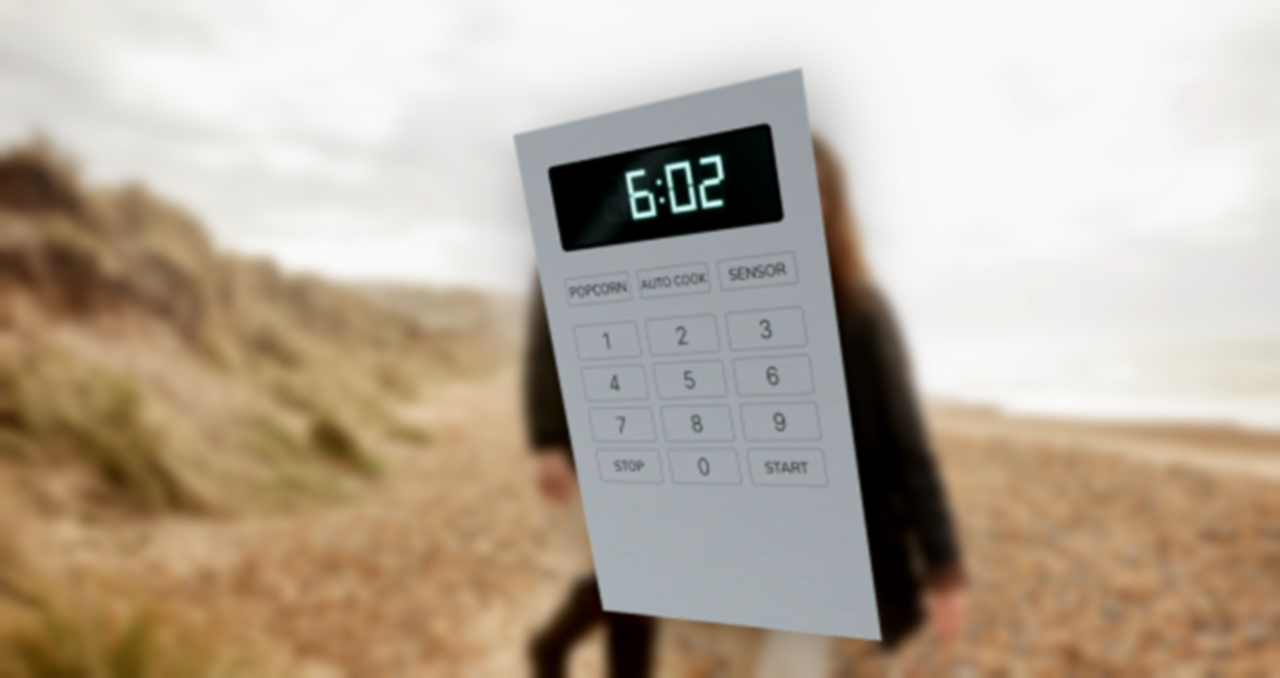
6.02
